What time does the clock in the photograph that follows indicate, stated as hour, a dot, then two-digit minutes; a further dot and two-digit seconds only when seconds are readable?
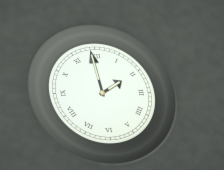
1.59
